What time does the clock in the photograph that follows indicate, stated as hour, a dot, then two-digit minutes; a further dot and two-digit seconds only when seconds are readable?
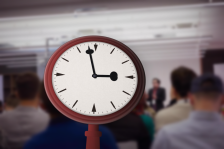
2.58
